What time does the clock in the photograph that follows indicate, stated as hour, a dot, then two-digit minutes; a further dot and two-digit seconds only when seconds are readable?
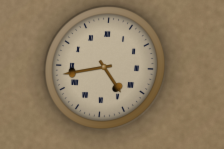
4.43
